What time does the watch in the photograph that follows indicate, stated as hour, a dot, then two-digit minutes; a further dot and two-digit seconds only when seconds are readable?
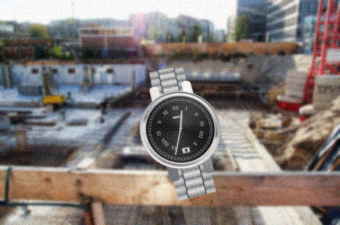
12.34
